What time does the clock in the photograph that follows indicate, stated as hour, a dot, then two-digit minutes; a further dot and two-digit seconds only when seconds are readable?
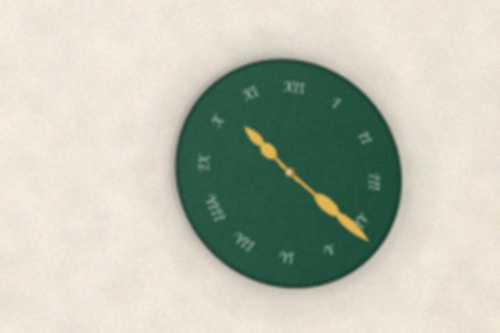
10.21
